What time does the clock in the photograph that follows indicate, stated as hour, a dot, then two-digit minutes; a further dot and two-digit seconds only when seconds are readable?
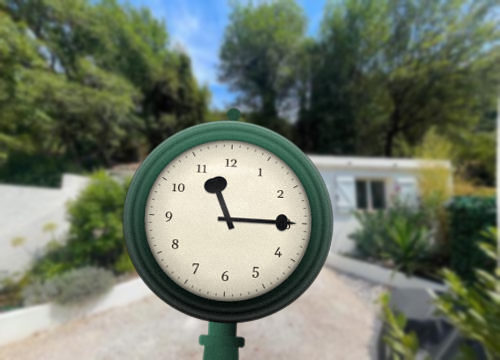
11.15
